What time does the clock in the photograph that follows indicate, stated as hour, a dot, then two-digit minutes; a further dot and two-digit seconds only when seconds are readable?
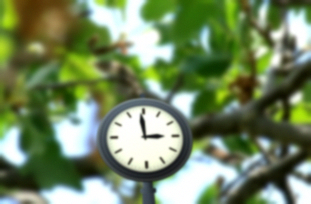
2.59
